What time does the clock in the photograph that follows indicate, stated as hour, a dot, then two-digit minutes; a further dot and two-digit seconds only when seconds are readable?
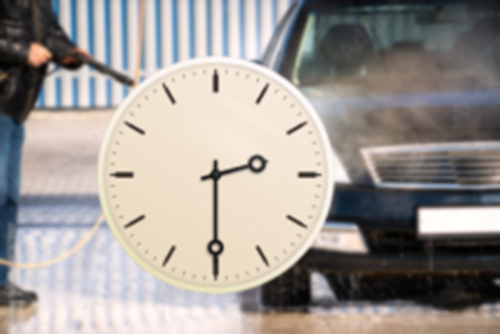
2.30
